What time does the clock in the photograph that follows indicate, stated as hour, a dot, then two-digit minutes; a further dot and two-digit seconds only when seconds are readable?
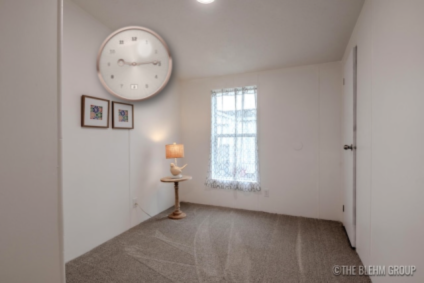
9.14
